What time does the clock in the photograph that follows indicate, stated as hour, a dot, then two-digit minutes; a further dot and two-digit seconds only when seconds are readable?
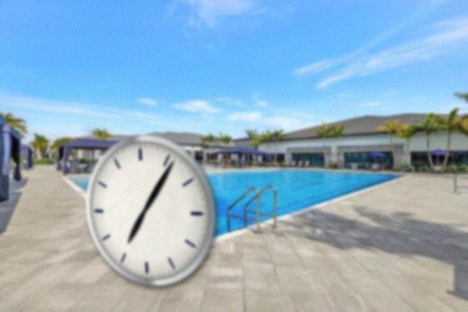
7.06
